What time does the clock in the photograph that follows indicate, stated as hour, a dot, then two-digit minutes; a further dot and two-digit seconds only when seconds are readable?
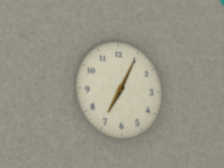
7.05
